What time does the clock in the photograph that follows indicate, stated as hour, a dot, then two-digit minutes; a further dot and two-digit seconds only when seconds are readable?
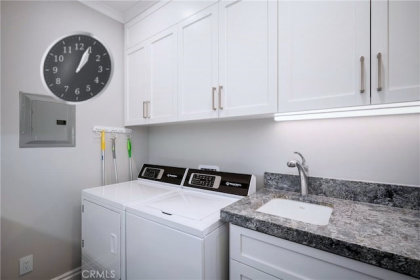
1.04
